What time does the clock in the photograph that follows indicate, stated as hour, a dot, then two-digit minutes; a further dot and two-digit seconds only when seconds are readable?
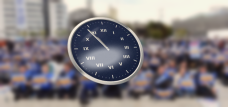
10.54
